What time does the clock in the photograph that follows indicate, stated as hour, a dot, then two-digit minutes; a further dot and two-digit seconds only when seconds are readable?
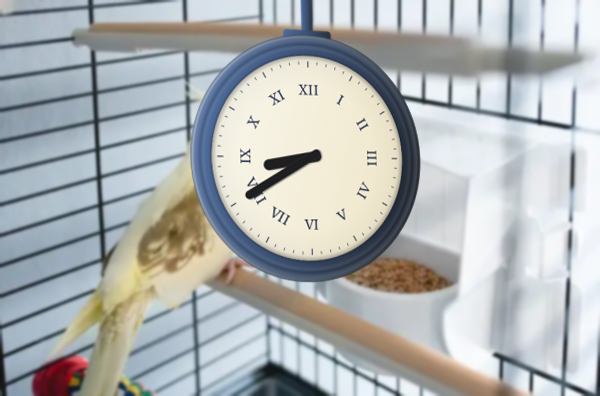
8.40
